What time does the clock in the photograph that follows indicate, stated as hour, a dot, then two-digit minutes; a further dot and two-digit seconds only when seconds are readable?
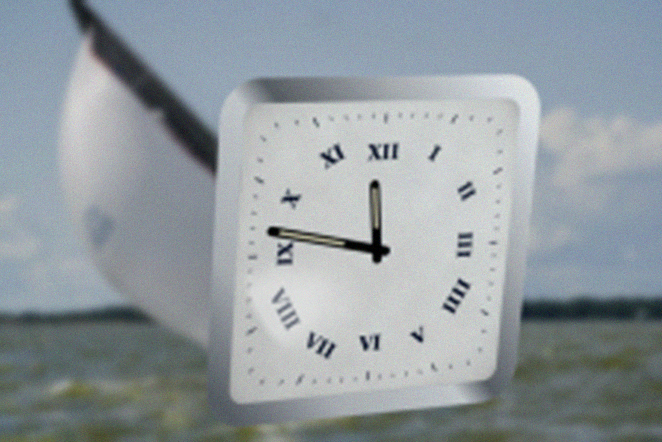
11.47
